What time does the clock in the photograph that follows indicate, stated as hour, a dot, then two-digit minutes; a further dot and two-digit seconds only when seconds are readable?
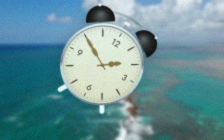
1.50
